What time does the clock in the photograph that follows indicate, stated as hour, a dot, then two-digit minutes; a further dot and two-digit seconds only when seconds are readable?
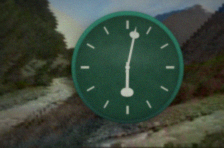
6.02
